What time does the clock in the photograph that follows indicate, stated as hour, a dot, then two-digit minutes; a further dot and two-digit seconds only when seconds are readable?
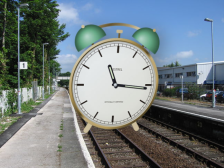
11.16
